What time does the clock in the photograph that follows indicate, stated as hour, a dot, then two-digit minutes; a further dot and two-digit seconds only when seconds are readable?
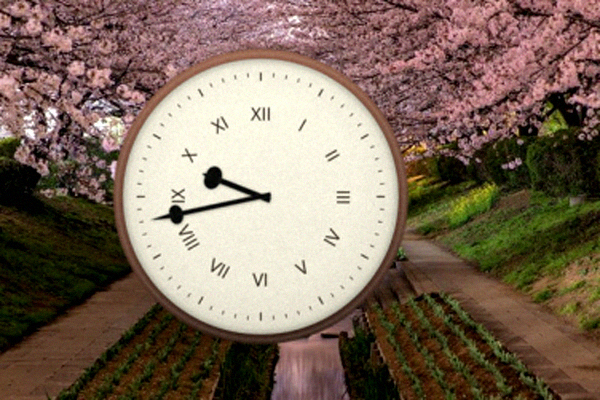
9.43
